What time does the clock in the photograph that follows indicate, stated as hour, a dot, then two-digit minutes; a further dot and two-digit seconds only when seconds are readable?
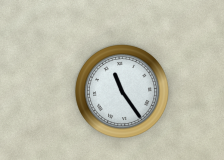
11.25
